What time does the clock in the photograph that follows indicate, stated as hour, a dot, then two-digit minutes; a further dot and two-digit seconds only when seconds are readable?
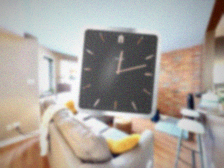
12.12
